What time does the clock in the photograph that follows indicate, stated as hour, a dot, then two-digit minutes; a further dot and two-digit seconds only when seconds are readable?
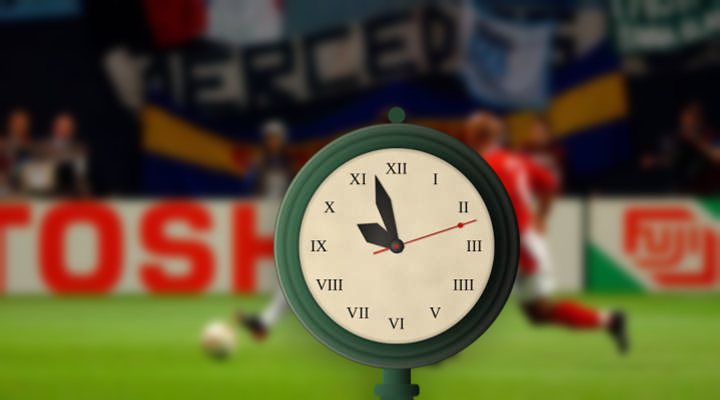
9.57.12
